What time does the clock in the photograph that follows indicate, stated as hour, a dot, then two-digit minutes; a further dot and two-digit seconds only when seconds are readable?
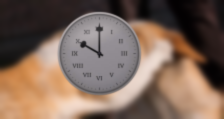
10.00
